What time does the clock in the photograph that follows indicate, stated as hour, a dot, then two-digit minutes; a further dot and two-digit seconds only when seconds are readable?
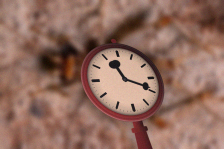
11.19
